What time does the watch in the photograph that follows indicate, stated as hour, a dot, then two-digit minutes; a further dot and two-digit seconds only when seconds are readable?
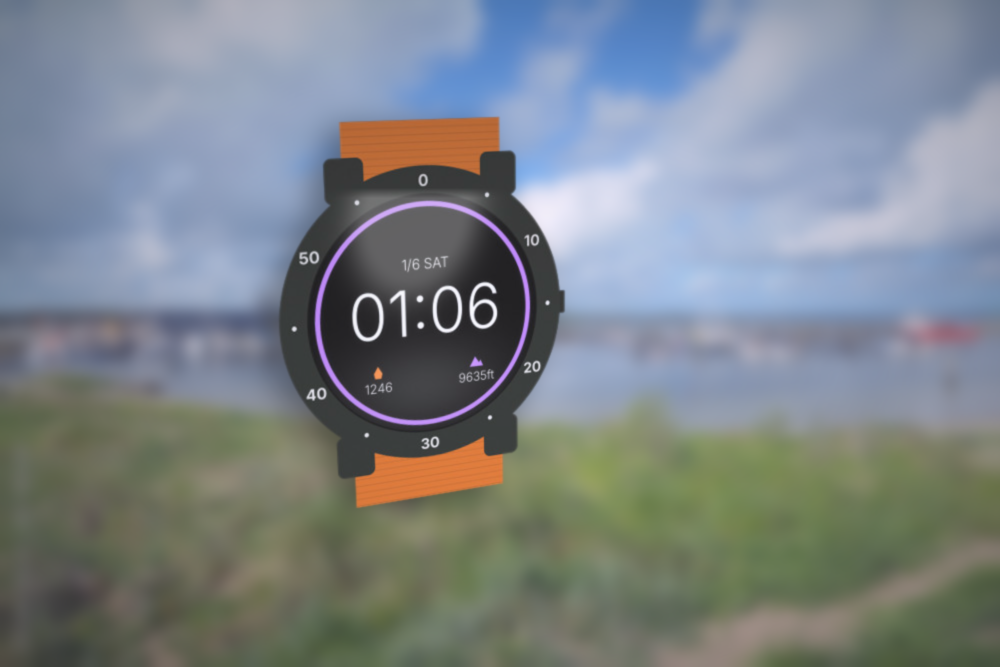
1.06
